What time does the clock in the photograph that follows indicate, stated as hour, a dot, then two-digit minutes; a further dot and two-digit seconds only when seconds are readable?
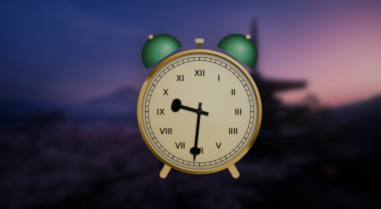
9.31
